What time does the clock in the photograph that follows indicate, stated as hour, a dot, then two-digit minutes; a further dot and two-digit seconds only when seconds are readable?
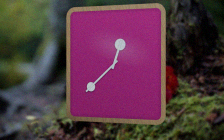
12.38
